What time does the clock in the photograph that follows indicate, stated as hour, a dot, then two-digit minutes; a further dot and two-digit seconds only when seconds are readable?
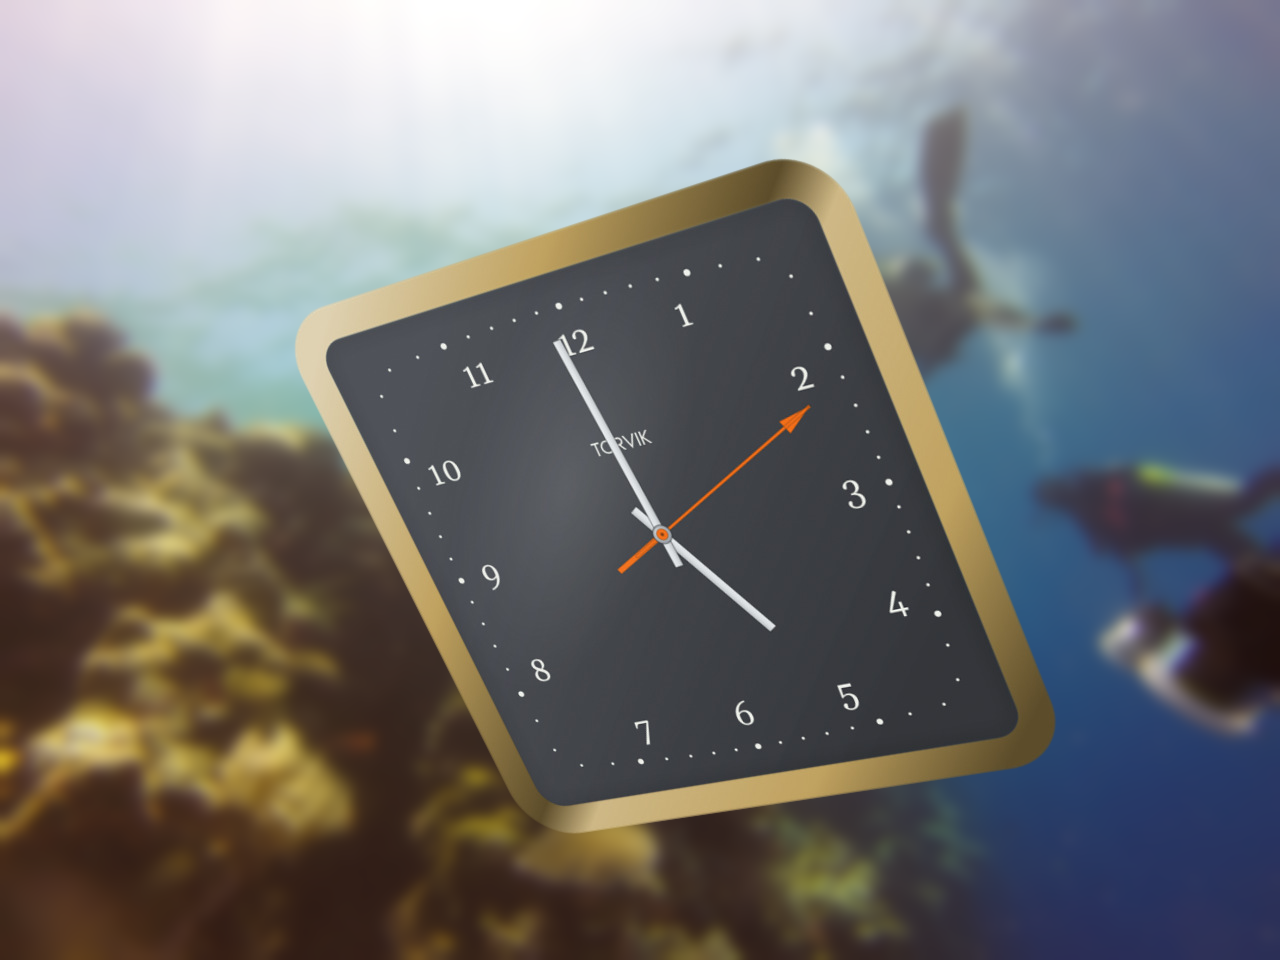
4.59.11
